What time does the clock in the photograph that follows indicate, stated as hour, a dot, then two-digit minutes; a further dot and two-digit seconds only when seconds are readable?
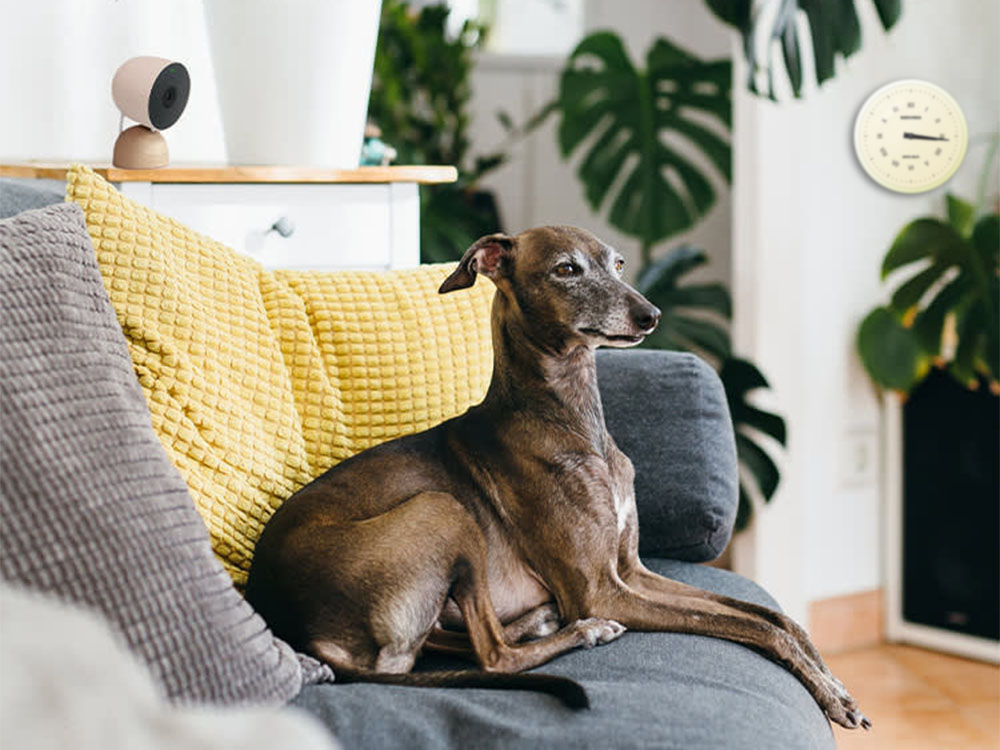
3.16
